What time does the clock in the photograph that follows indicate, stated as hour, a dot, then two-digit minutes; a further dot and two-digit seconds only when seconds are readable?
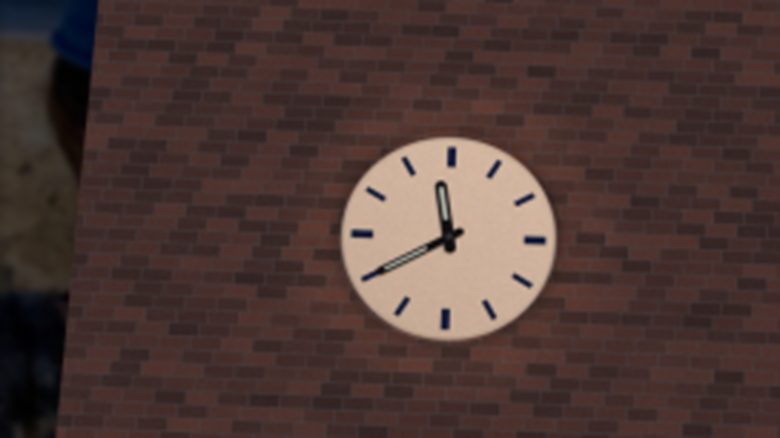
11.40
